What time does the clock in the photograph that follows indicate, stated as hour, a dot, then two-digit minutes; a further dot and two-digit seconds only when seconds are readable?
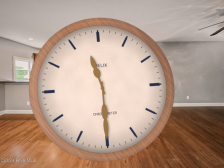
11.30
